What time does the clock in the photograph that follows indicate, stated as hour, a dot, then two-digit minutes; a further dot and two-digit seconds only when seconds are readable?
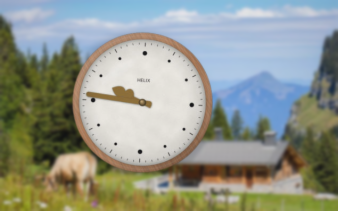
9.46
